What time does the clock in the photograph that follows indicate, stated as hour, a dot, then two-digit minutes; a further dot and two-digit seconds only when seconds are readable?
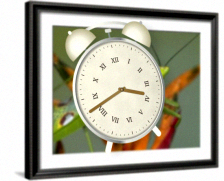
3.42
